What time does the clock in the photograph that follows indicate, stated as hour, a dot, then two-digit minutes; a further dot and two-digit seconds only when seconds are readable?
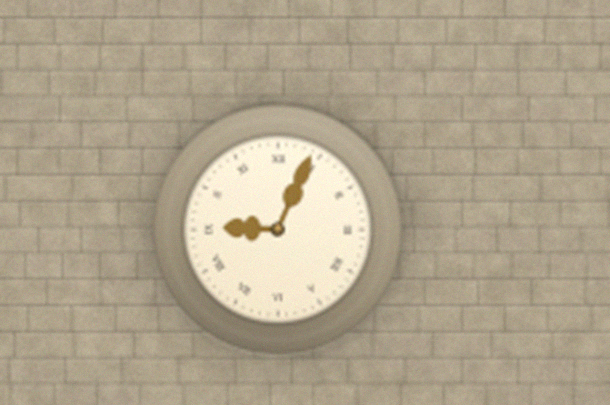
9.04
